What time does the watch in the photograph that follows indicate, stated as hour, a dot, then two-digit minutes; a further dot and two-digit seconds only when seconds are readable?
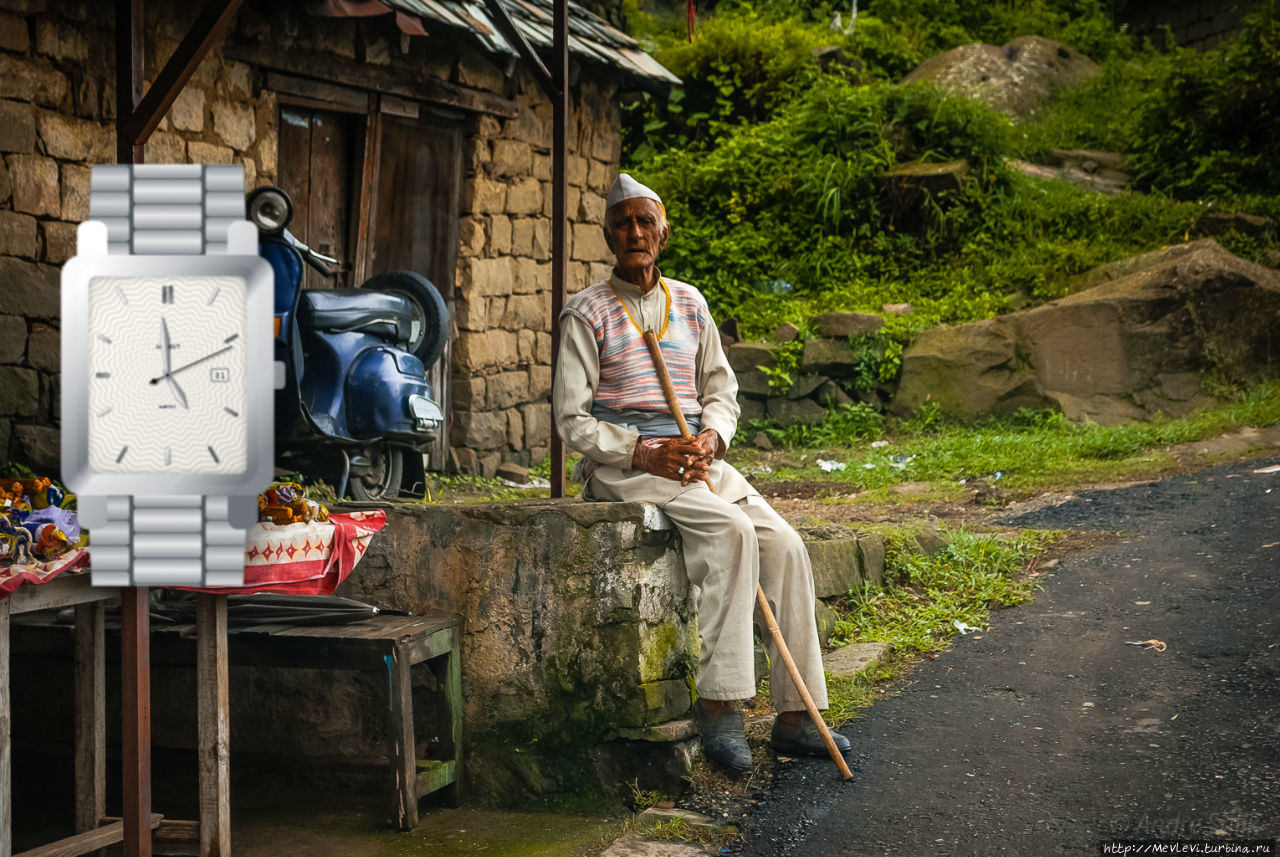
4.59.11
